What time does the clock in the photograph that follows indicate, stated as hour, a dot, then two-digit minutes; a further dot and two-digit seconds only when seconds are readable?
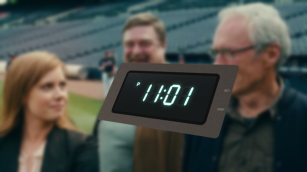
11.01
